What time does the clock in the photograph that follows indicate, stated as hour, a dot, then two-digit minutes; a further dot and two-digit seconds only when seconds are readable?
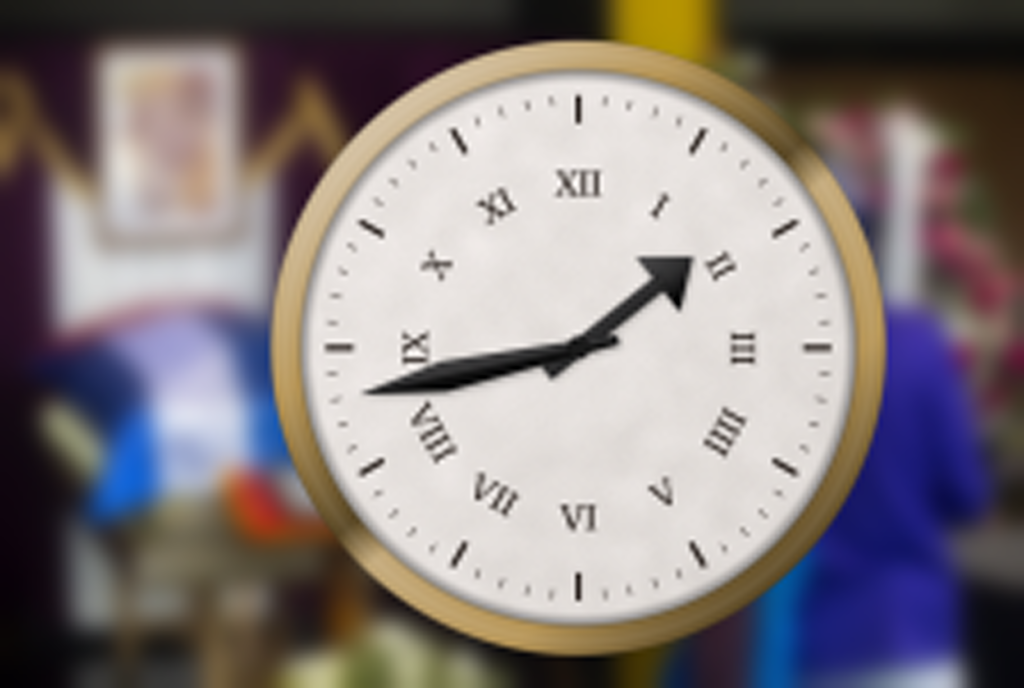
1.43
